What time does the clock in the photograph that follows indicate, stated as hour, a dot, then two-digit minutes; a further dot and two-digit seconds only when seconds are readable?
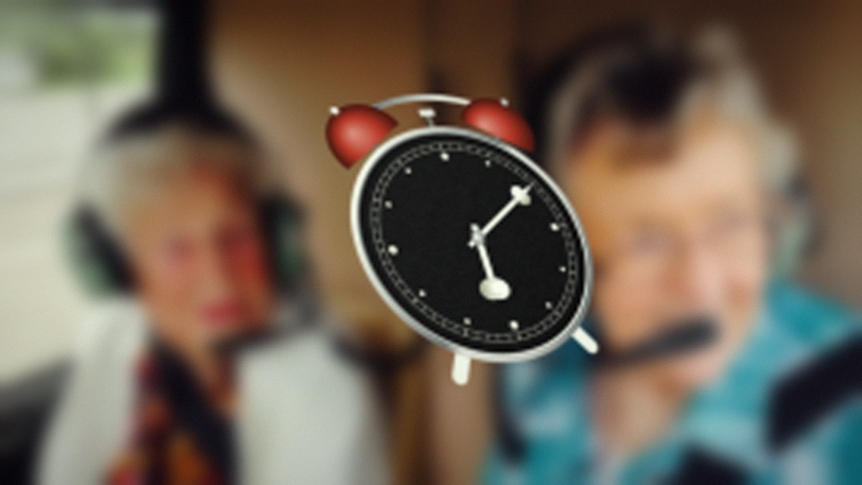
6.10
